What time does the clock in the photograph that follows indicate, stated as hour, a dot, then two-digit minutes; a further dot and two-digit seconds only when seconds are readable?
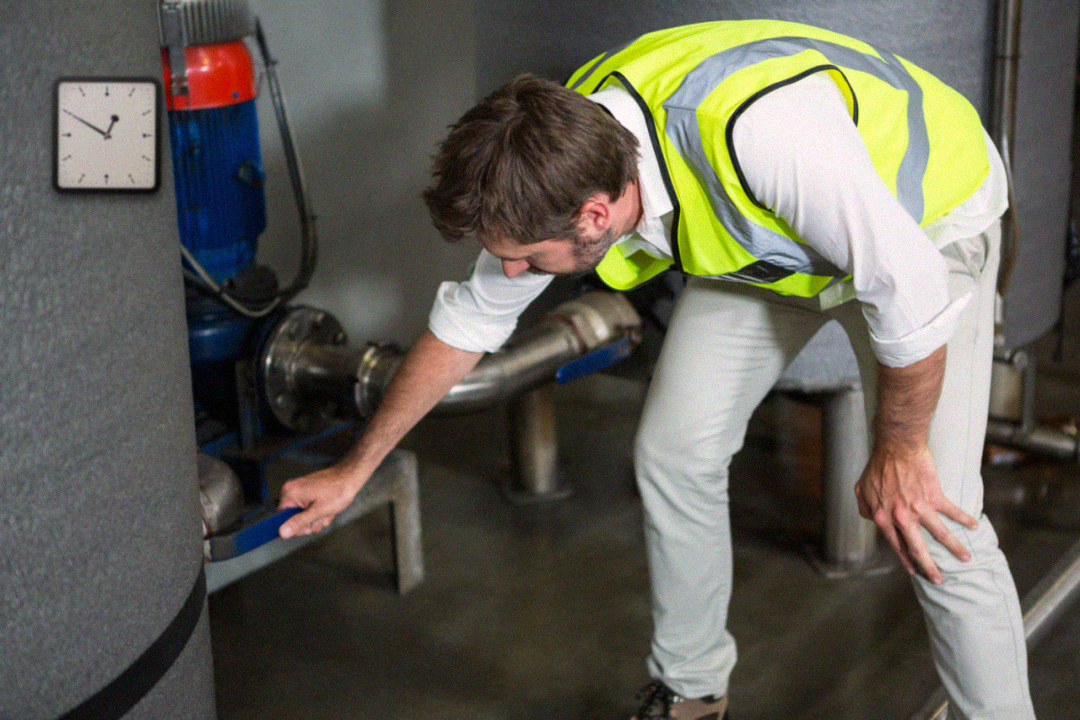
12.50
